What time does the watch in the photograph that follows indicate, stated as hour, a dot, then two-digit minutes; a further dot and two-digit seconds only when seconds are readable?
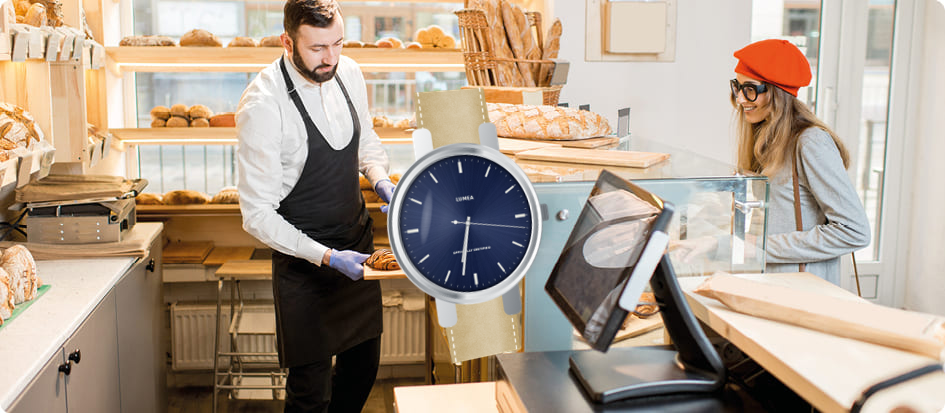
6.32.17
